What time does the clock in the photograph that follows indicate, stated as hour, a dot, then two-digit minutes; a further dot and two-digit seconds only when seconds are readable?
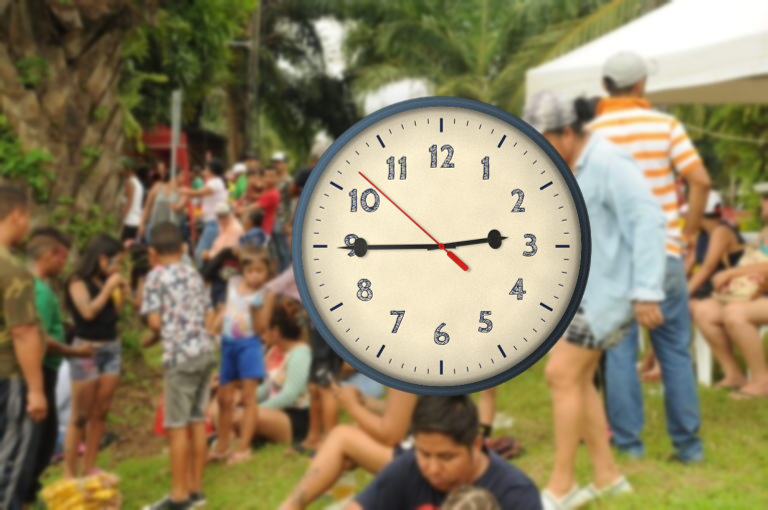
2.44.52
